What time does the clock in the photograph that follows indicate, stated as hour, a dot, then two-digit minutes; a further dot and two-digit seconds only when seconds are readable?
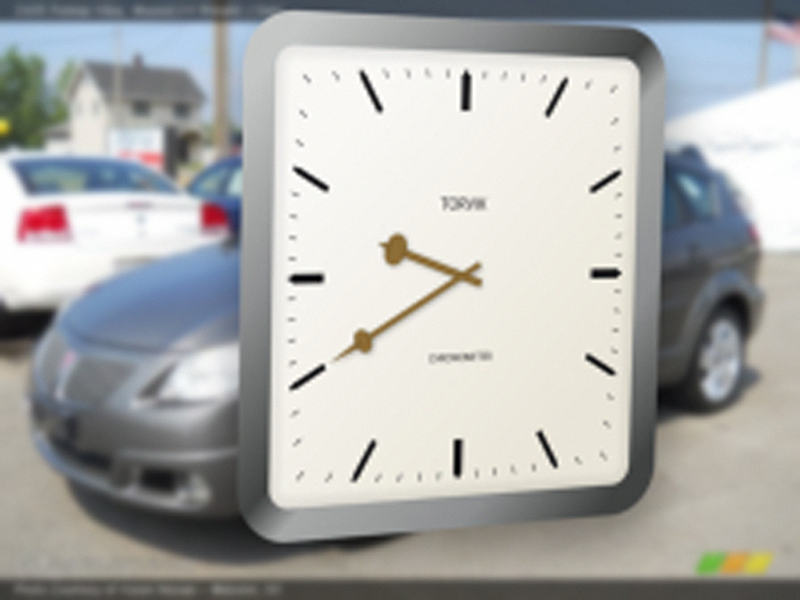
9.40
